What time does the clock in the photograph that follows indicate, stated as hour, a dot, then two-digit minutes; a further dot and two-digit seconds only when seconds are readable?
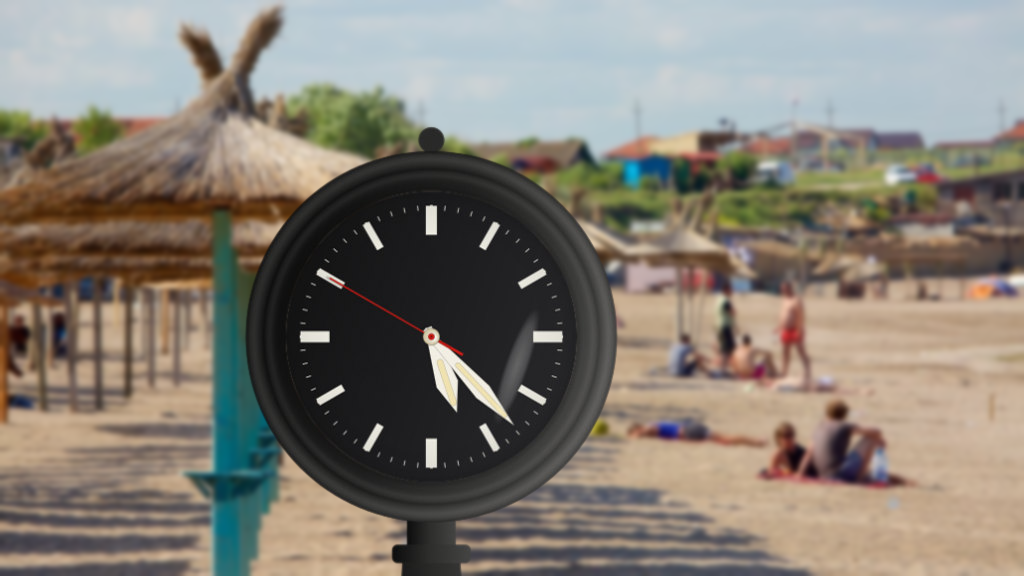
5.22.50
